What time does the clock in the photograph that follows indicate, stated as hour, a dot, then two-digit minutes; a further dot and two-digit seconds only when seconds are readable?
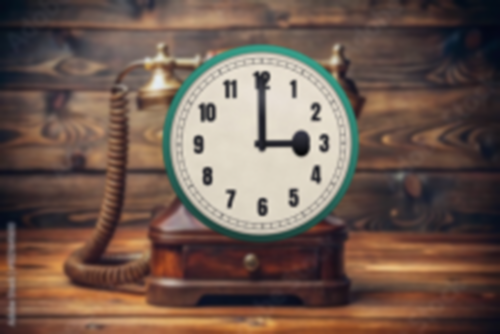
3.00
